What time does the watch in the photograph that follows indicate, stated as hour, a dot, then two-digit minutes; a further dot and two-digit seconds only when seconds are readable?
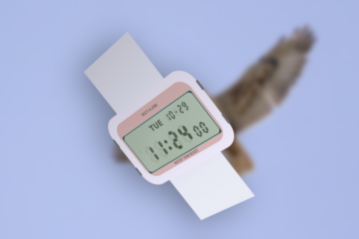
11.24.00
